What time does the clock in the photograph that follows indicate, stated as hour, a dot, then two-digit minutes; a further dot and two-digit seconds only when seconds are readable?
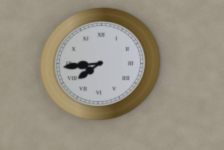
7.44
